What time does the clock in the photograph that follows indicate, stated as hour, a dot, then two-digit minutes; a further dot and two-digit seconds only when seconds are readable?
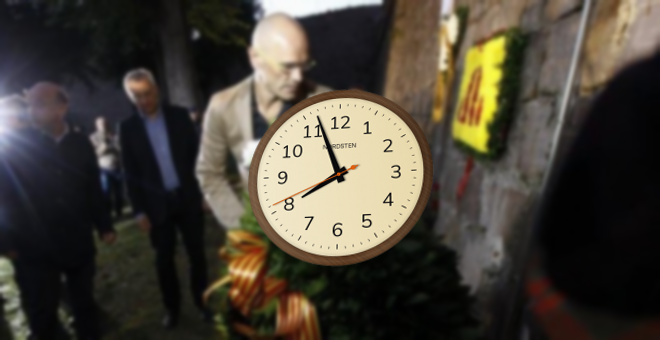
7.56.41
